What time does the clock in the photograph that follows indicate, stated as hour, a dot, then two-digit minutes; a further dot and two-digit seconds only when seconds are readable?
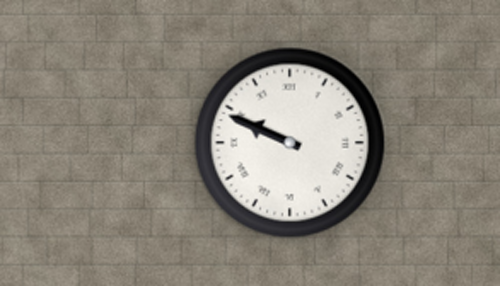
9.49
